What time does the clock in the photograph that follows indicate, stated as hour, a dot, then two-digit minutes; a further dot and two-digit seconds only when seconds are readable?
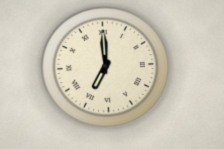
7.00
